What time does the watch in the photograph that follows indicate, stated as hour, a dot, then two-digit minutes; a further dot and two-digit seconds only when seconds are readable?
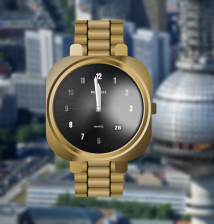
11.59
